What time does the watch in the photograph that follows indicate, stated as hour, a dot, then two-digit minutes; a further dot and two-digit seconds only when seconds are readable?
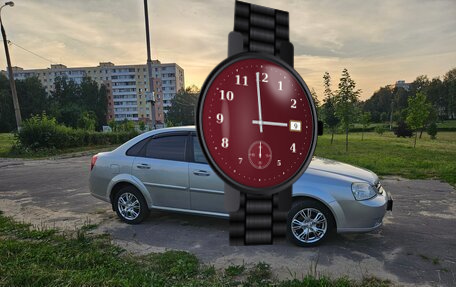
2.59
